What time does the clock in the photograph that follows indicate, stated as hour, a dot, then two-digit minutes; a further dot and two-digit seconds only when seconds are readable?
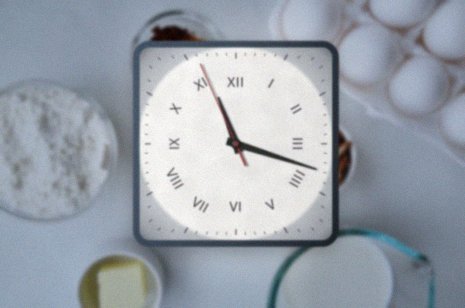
11.17.56
